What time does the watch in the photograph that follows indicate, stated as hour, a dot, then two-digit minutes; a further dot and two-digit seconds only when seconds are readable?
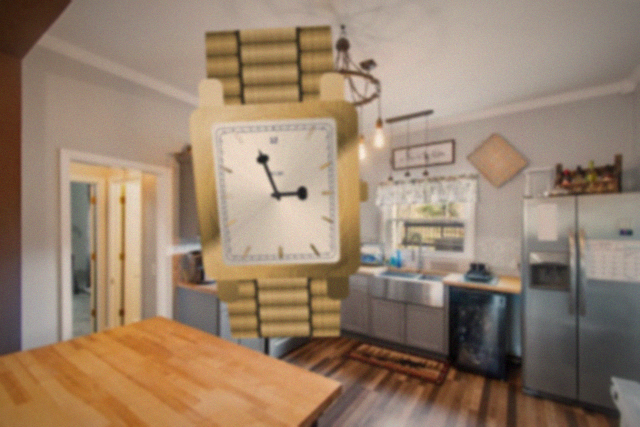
2.57
